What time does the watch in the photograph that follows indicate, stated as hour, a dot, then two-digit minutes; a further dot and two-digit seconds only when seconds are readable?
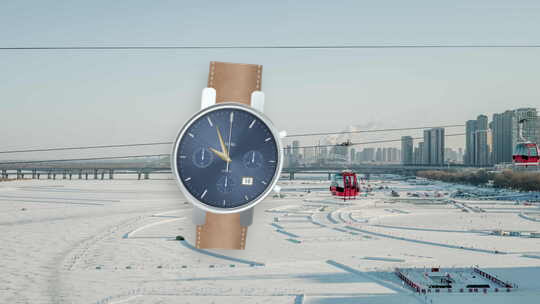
9.56
